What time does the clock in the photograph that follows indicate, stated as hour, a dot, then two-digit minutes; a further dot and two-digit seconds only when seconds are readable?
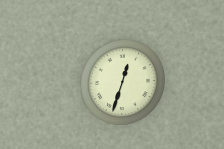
12.33
